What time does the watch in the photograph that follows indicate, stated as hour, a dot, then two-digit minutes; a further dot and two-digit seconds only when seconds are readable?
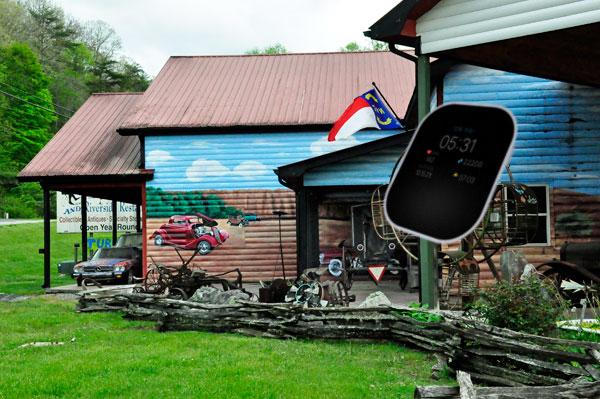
5.31
